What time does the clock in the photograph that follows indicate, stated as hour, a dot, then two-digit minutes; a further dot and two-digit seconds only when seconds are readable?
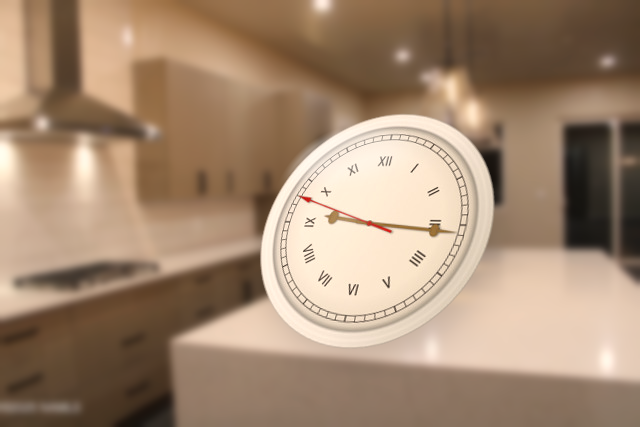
9.15.48
